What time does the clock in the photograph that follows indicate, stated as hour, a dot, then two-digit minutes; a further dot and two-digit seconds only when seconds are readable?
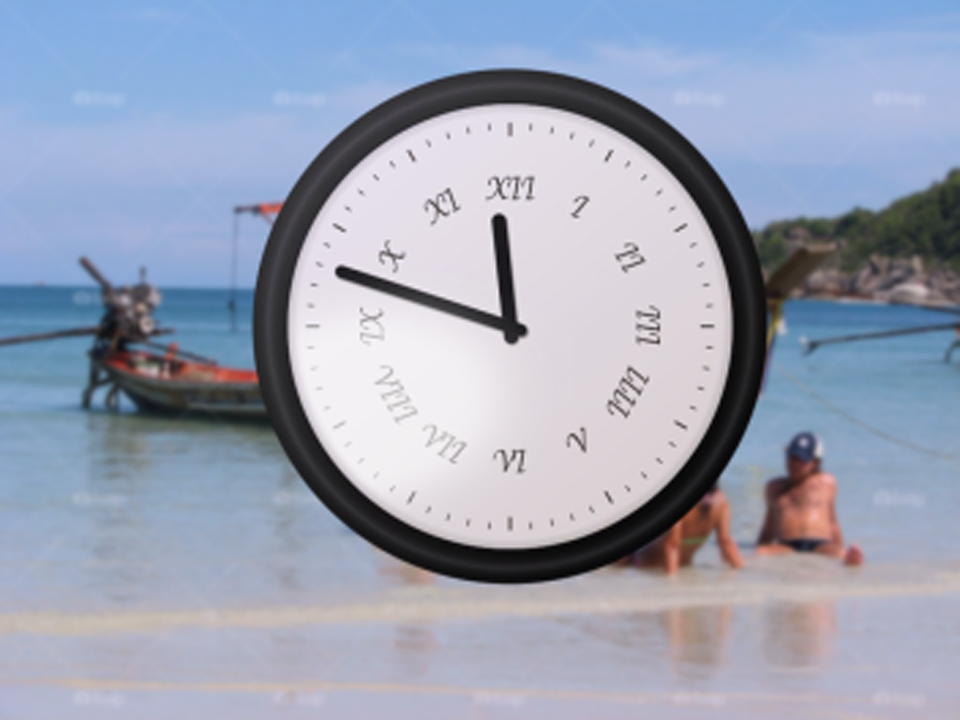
11.48
